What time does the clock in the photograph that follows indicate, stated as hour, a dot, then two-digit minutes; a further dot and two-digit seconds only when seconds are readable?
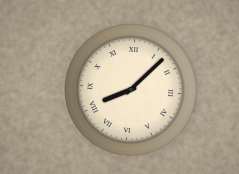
8.07
